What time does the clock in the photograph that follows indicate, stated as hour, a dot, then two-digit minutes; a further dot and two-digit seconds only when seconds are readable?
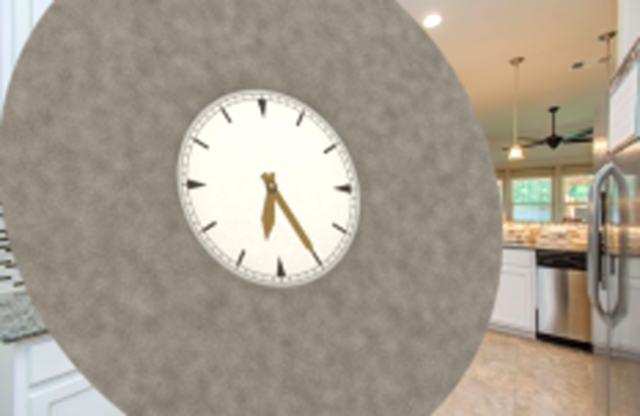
6.25
